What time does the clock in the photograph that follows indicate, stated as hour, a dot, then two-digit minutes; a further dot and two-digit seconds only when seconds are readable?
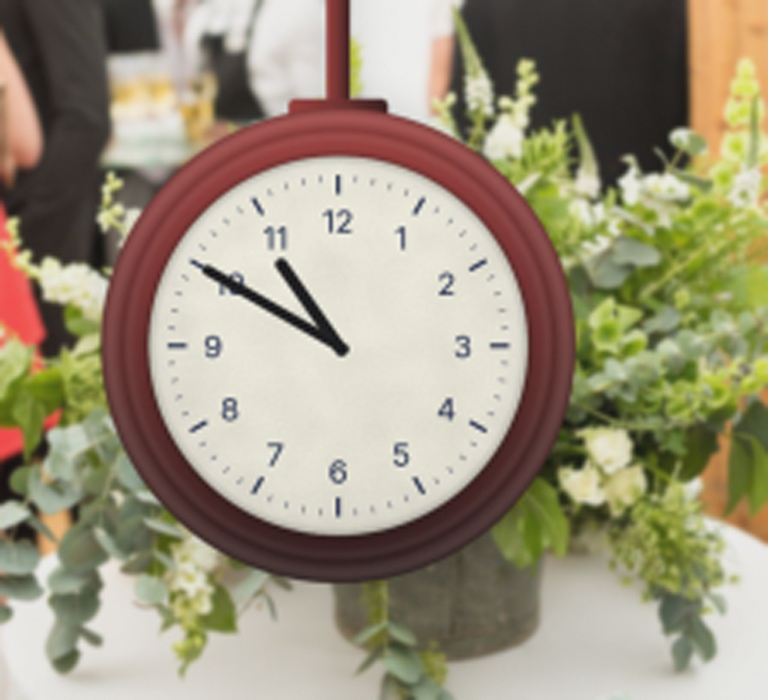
10.50
